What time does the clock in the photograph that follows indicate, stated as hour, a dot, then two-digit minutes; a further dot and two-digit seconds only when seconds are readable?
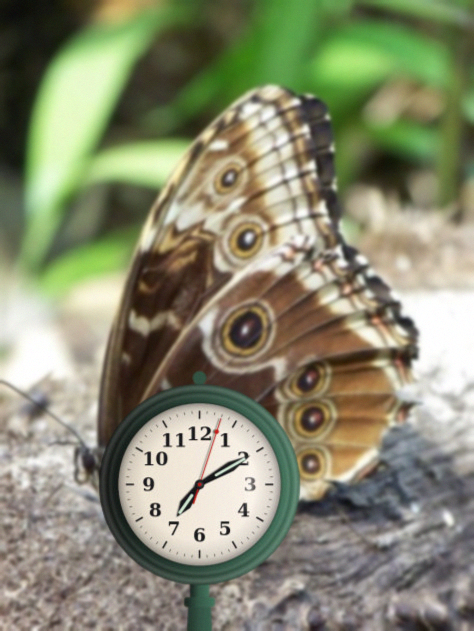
7.10.03
